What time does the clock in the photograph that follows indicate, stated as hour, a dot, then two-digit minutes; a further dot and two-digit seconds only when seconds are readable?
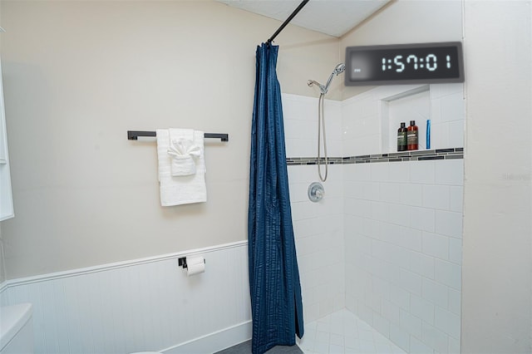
1.57.01
